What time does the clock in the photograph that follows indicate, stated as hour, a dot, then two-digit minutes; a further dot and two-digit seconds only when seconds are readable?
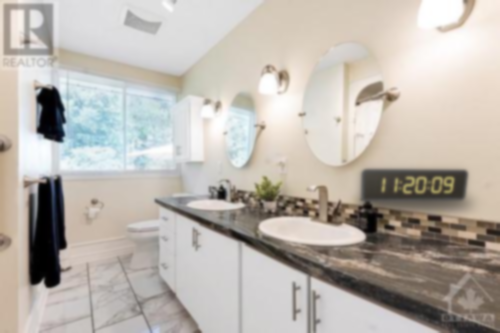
11.20.09
